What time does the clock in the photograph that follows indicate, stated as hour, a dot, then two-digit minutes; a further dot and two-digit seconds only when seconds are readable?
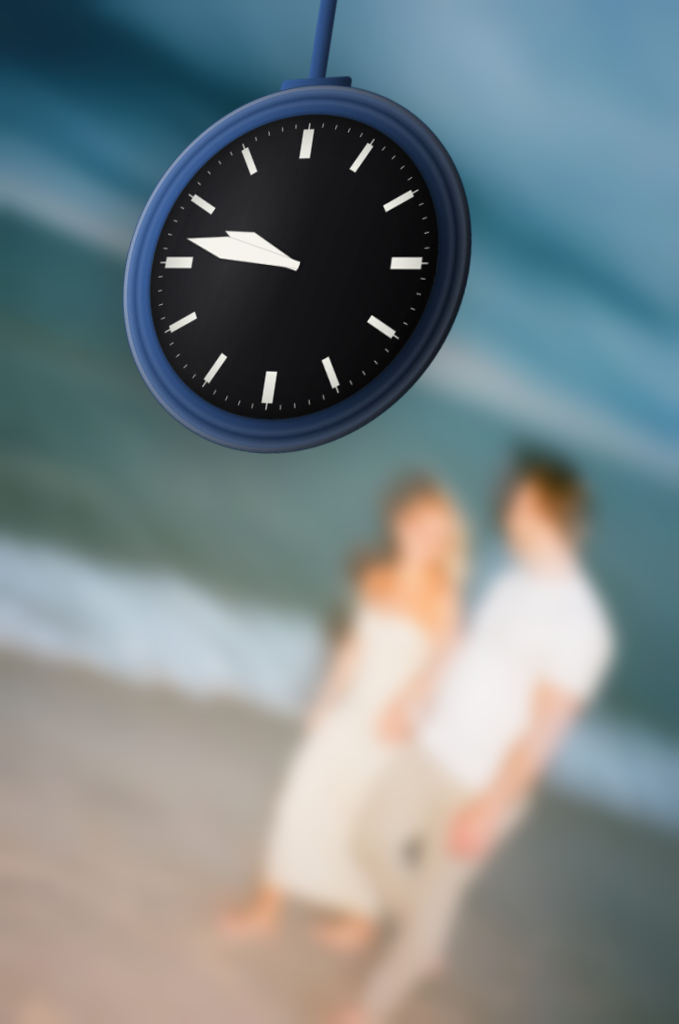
9.47
